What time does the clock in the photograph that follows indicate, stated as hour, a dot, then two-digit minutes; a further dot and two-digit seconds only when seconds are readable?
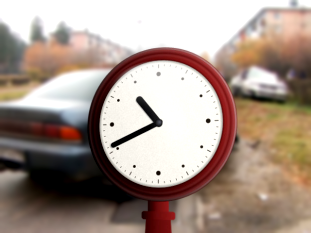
10.41
